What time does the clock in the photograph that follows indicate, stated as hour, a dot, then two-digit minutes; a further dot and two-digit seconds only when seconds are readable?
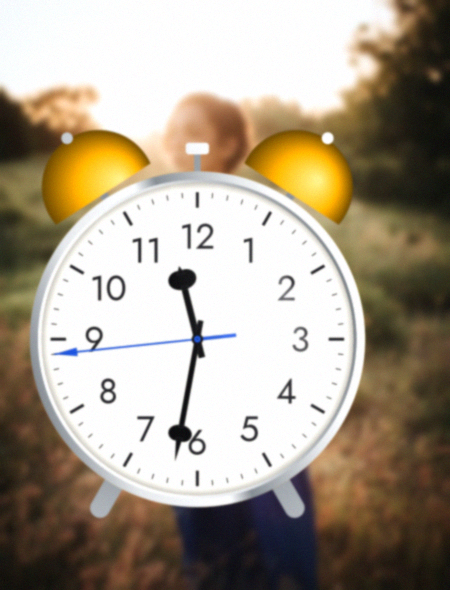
11.31.44
